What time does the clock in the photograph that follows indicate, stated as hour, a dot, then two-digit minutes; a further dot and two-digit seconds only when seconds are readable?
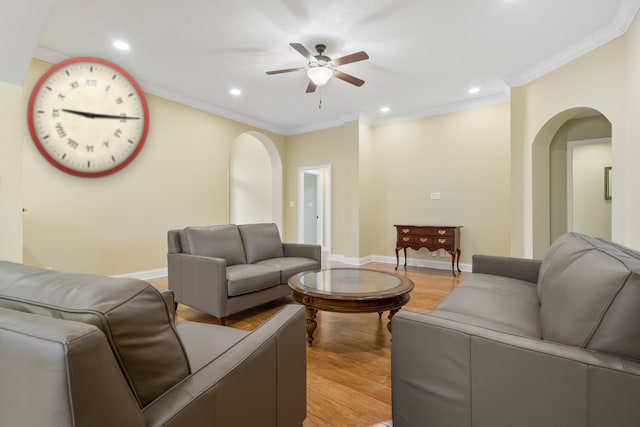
9.15
